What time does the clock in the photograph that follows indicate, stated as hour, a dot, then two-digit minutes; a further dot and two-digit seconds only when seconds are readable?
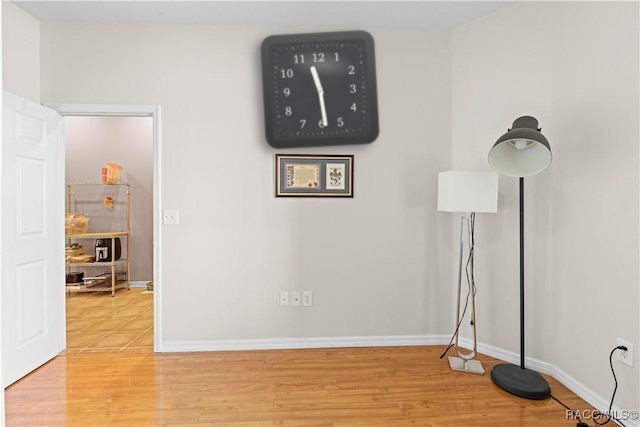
11.29
